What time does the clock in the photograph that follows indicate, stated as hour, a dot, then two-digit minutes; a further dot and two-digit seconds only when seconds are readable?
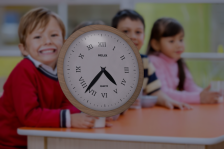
4.37
